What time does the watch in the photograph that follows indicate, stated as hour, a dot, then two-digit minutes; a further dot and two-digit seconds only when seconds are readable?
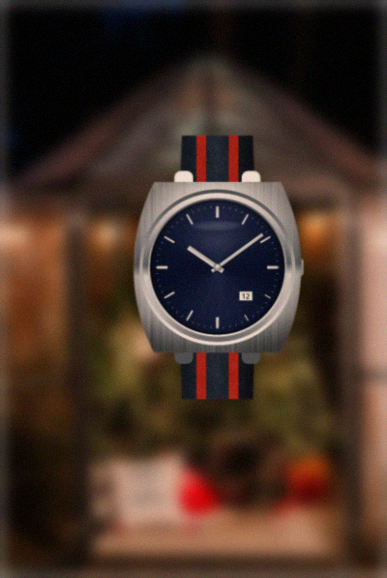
10.09
